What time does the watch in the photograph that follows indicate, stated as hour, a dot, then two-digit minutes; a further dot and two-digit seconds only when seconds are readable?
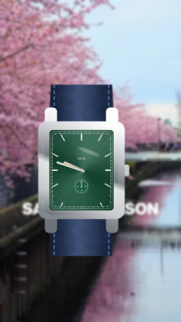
9.48
